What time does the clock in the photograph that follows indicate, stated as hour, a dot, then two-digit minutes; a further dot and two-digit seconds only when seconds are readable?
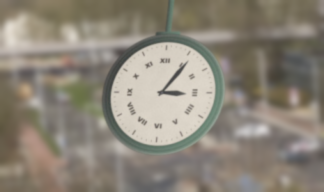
3.06
